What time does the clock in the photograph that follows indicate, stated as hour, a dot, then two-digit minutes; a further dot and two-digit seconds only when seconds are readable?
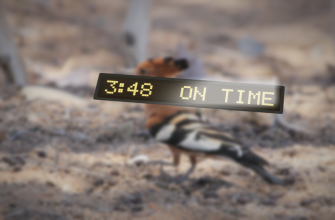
3.48
